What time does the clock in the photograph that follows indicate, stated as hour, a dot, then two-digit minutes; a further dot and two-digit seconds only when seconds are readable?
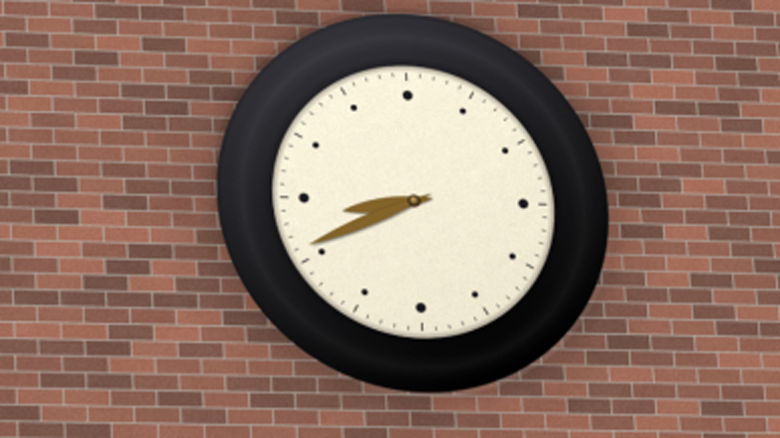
8.41
